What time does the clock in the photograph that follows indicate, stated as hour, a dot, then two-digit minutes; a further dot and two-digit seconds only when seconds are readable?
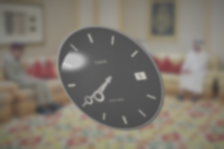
7.40
